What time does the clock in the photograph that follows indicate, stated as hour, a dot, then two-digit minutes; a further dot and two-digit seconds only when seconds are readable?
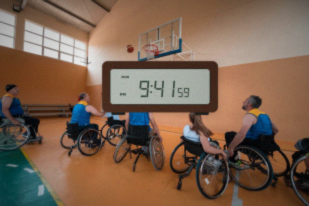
9.41.59
